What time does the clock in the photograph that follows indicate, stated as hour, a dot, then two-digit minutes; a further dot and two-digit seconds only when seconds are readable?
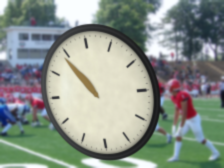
10.54
